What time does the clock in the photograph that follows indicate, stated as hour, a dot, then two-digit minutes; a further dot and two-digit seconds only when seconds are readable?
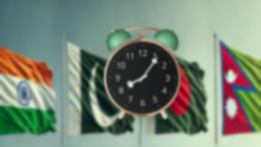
8.06
